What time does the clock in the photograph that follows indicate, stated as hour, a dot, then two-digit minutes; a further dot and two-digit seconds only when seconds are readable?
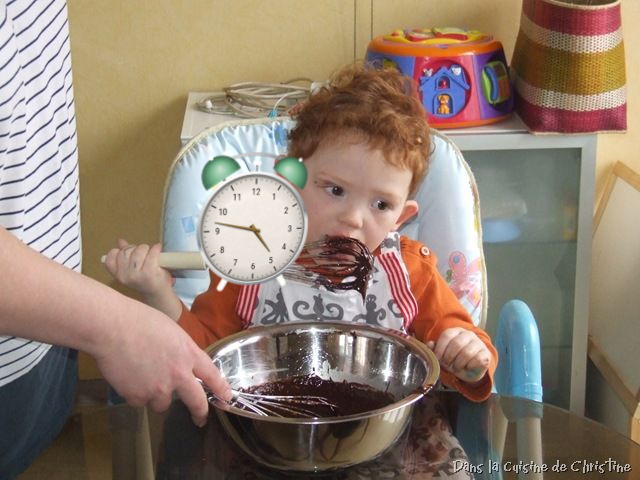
4.47
